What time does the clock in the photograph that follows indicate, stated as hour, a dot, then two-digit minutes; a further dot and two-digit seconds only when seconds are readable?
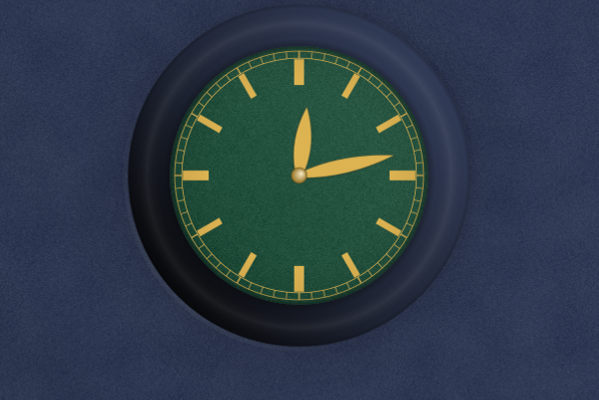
12.13
